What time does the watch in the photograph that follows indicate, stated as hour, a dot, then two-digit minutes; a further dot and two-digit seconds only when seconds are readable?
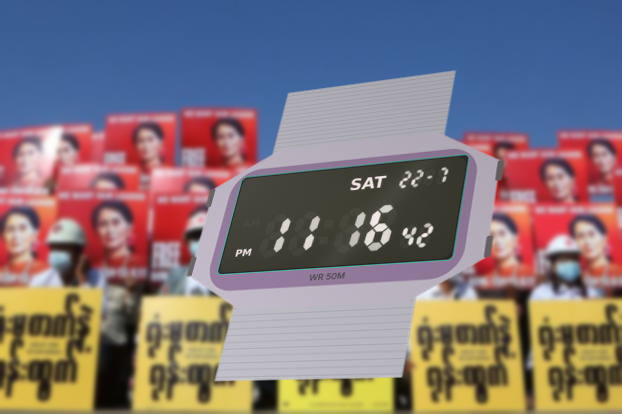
11.16.42
